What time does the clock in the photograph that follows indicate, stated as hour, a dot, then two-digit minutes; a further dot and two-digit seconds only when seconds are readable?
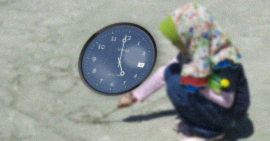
4.59
